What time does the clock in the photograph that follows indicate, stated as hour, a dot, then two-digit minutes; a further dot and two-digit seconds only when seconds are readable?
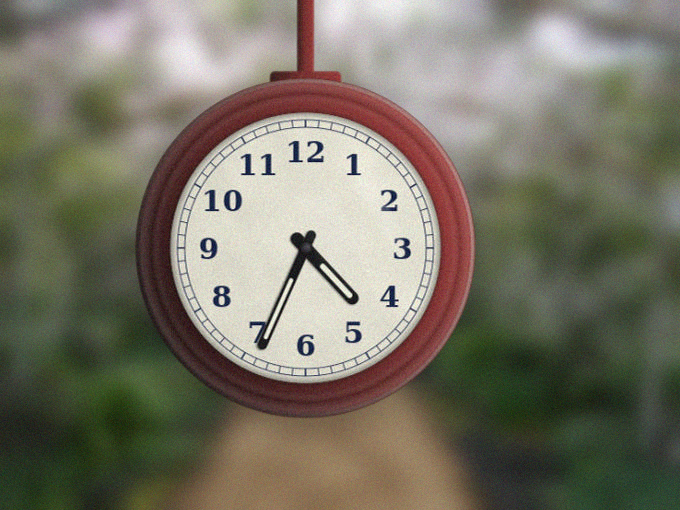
4.34
